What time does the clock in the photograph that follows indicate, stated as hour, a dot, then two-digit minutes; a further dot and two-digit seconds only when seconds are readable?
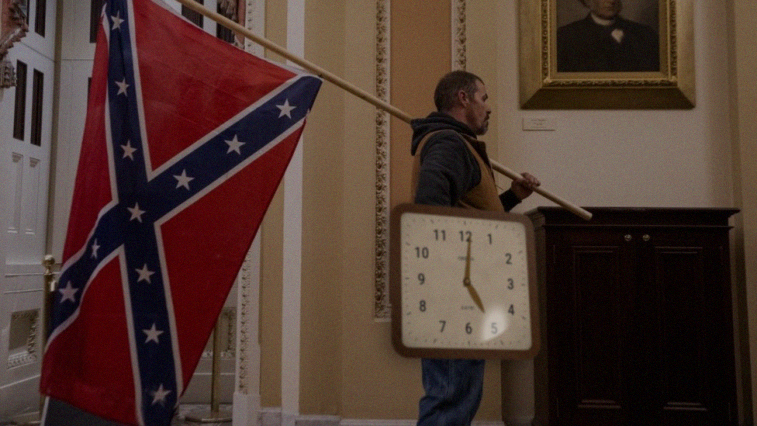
5.01
